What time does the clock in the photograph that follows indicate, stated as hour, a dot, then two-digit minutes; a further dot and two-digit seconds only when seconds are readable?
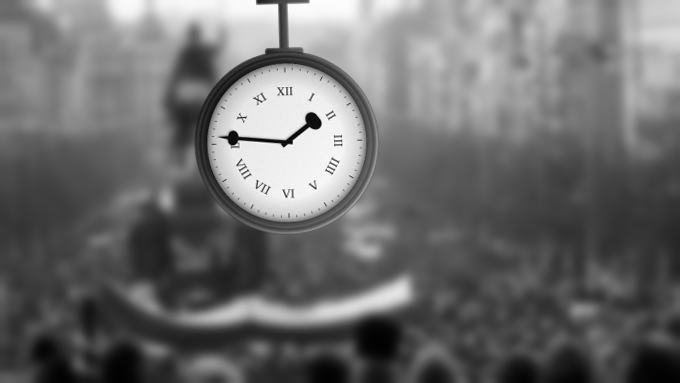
1.46
